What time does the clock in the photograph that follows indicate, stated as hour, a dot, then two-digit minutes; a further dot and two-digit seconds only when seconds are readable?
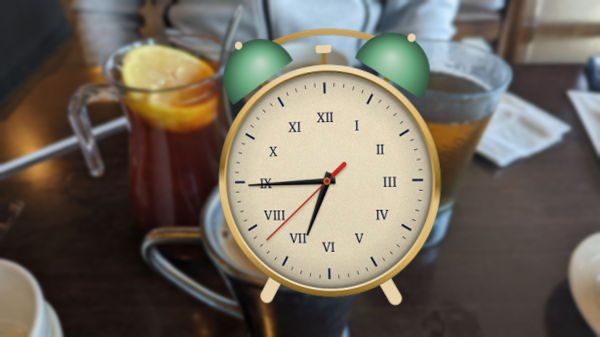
6.44.38
